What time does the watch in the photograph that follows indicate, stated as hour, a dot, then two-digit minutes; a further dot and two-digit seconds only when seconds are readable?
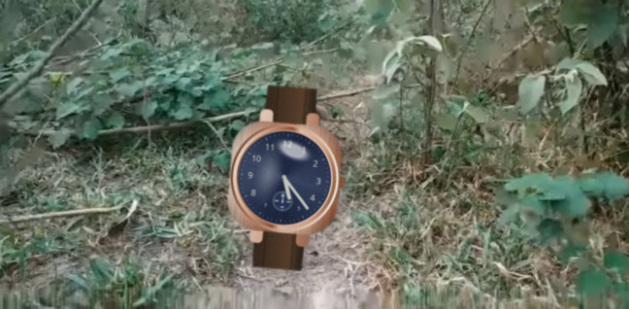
5.23
